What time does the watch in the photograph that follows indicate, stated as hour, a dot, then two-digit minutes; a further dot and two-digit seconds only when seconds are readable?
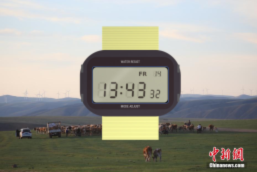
13.43
